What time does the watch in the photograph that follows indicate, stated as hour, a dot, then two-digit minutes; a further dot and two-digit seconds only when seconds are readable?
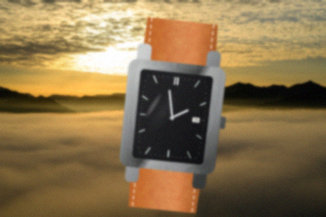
1.58
